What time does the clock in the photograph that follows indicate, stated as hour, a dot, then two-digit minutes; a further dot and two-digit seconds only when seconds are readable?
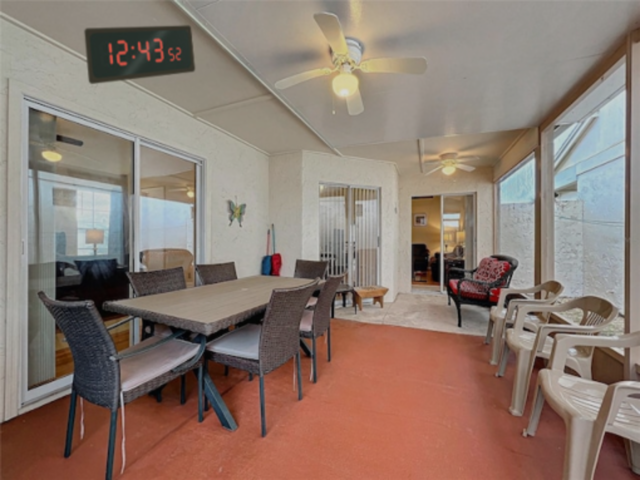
12.43.52
